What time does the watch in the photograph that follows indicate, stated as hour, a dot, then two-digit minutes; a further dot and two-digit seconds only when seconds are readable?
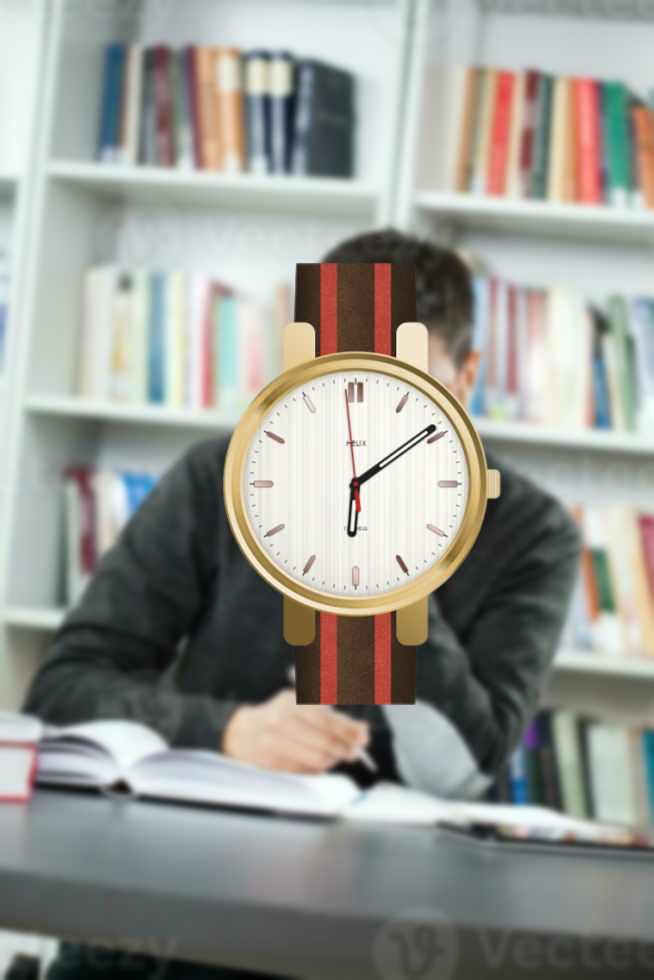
6.08.59
